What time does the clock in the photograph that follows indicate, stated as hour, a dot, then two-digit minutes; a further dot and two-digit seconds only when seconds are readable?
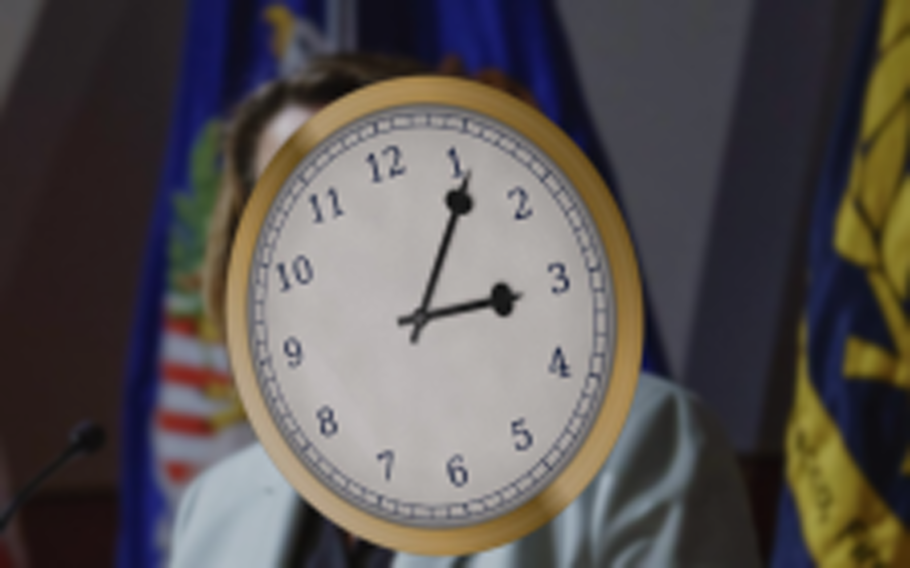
3.06
